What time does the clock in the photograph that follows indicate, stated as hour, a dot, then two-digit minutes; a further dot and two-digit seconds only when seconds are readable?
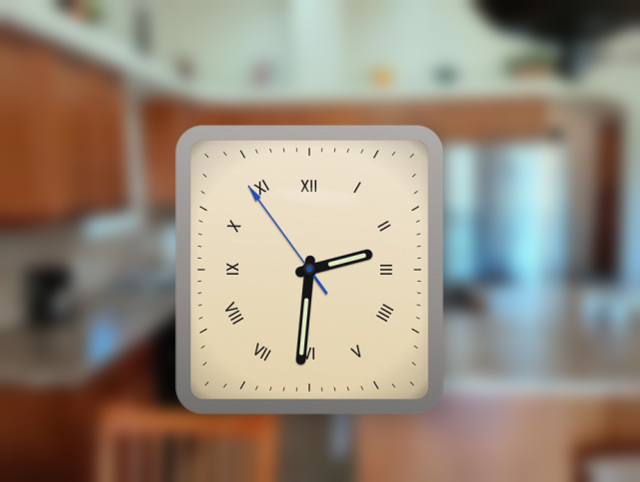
2.30.54
